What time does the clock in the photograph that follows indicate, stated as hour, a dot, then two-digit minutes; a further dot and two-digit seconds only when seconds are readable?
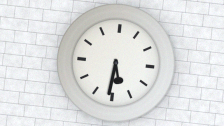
5.31
